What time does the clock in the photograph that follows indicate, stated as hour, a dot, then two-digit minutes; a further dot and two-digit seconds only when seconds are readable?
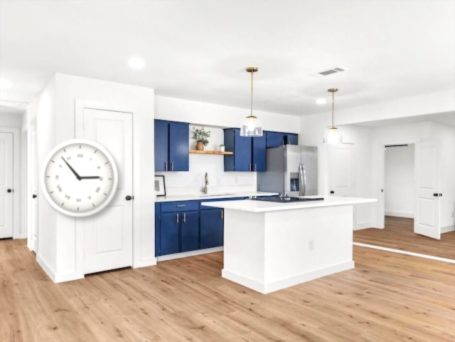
2.53
